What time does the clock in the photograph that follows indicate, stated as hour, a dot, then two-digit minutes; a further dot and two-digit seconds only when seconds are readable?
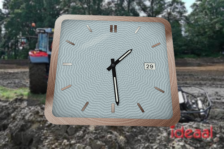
1.29
